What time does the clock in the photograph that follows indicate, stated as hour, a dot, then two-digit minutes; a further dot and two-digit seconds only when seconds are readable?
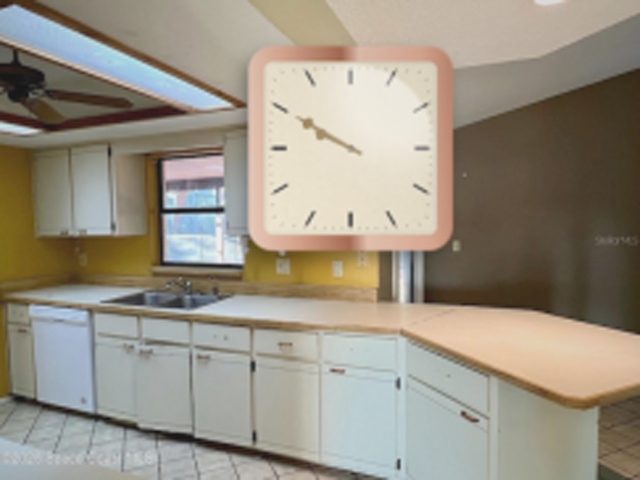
9.50
